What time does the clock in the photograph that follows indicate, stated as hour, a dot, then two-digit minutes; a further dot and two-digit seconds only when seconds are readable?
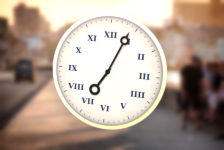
7.04
